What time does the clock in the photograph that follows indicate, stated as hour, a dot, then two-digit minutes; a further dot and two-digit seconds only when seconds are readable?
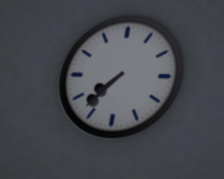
7.37
